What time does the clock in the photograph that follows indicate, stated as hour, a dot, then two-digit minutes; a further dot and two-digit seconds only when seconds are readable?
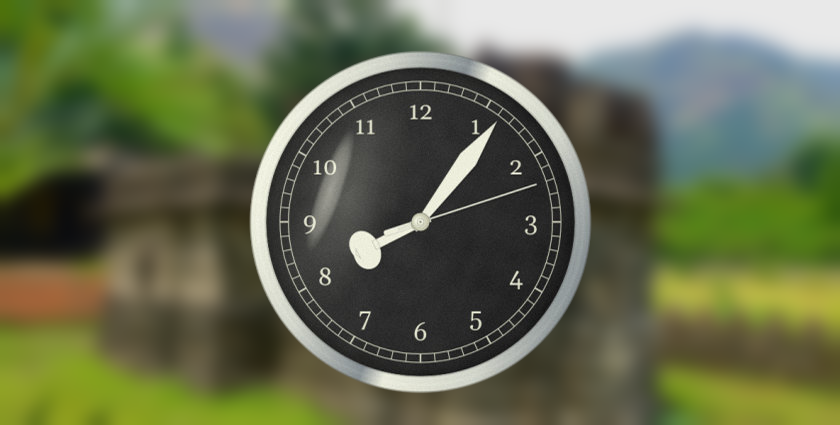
8.06.12
